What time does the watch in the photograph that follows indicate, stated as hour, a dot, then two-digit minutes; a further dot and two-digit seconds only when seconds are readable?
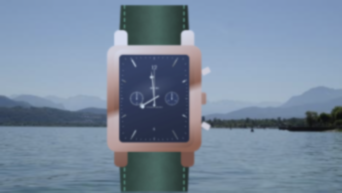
7.59
